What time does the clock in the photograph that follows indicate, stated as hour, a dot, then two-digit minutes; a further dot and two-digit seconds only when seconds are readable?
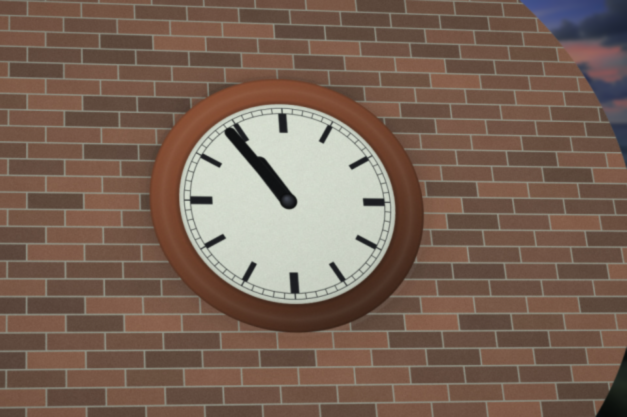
10.54
